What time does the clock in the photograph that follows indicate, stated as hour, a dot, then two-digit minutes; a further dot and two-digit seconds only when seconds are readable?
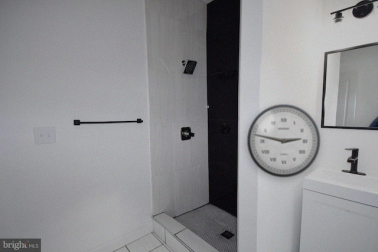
2.47
